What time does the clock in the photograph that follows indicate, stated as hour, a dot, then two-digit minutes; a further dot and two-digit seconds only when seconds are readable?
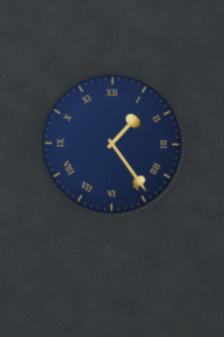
1.24
